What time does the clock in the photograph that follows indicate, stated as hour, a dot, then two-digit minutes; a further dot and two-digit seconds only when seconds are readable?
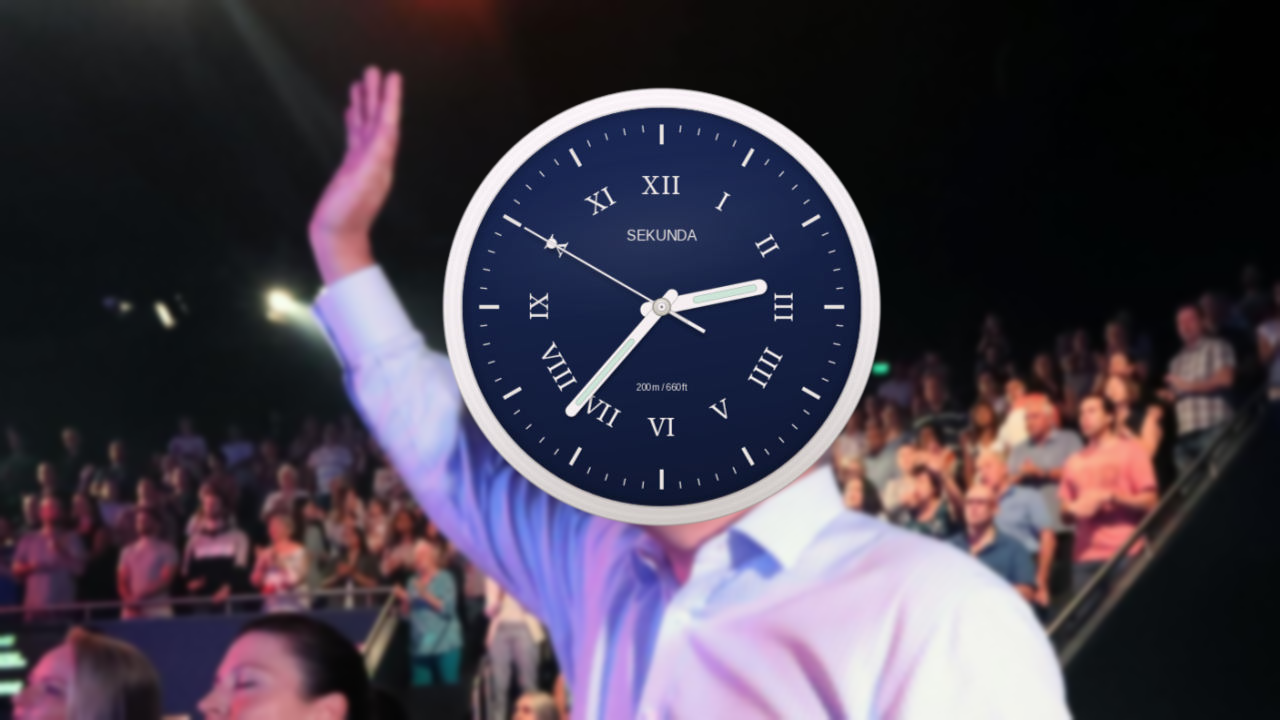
2.36.50
